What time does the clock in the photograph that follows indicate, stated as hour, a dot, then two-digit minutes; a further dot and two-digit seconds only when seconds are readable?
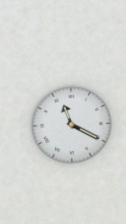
11.20
